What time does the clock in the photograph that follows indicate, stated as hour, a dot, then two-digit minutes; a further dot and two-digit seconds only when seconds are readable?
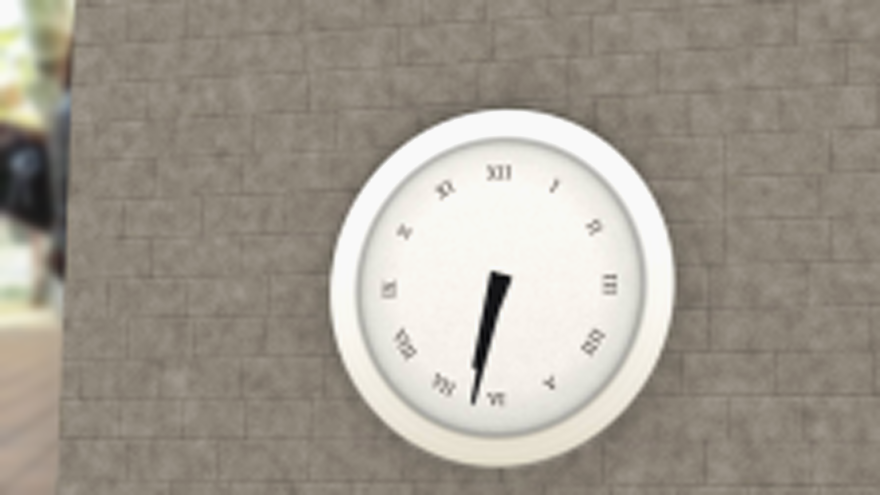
6.32
